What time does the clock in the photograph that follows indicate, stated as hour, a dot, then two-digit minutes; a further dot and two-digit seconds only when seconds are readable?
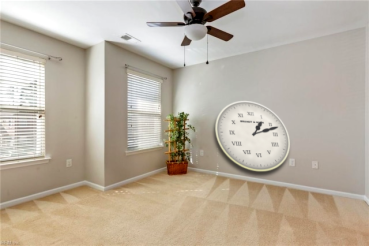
1.12
